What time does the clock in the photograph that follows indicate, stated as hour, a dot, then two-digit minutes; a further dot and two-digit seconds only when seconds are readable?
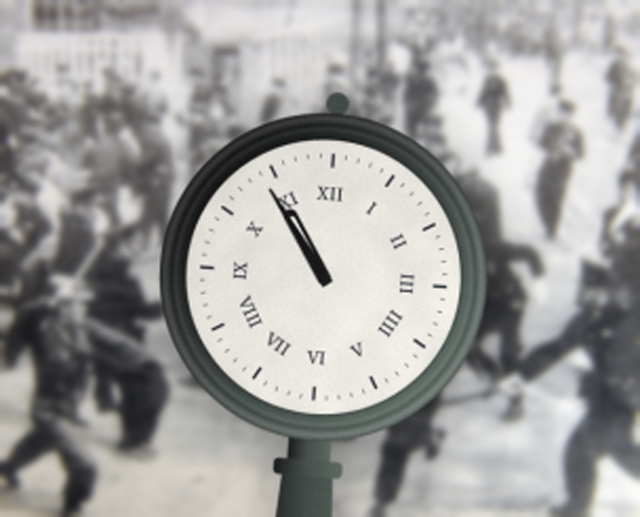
10.54
